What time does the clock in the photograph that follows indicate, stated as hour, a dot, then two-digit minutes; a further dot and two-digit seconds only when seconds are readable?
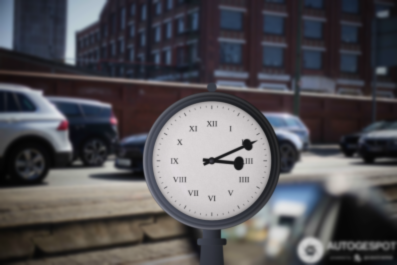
3.11
